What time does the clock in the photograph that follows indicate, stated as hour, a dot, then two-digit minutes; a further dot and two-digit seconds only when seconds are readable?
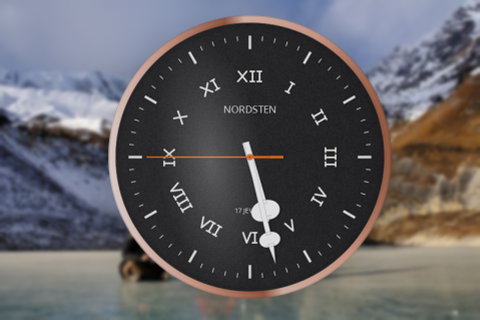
5.27.45
